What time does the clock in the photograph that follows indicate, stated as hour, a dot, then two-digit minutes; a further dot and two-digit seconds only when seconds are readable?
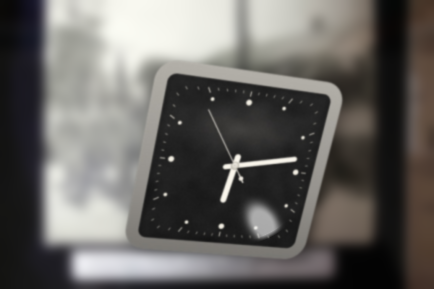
6.12.54
